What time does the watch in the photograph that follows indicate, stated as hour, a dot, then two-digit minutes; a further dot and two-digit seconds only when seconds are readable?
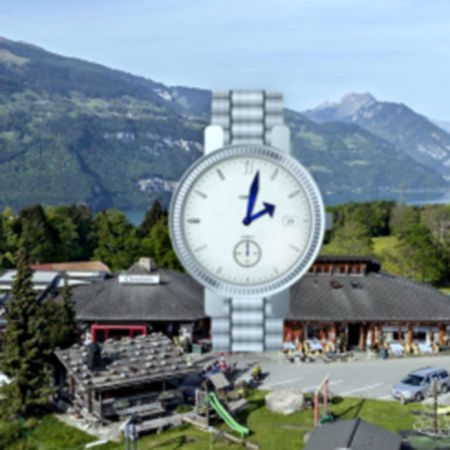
2.02
